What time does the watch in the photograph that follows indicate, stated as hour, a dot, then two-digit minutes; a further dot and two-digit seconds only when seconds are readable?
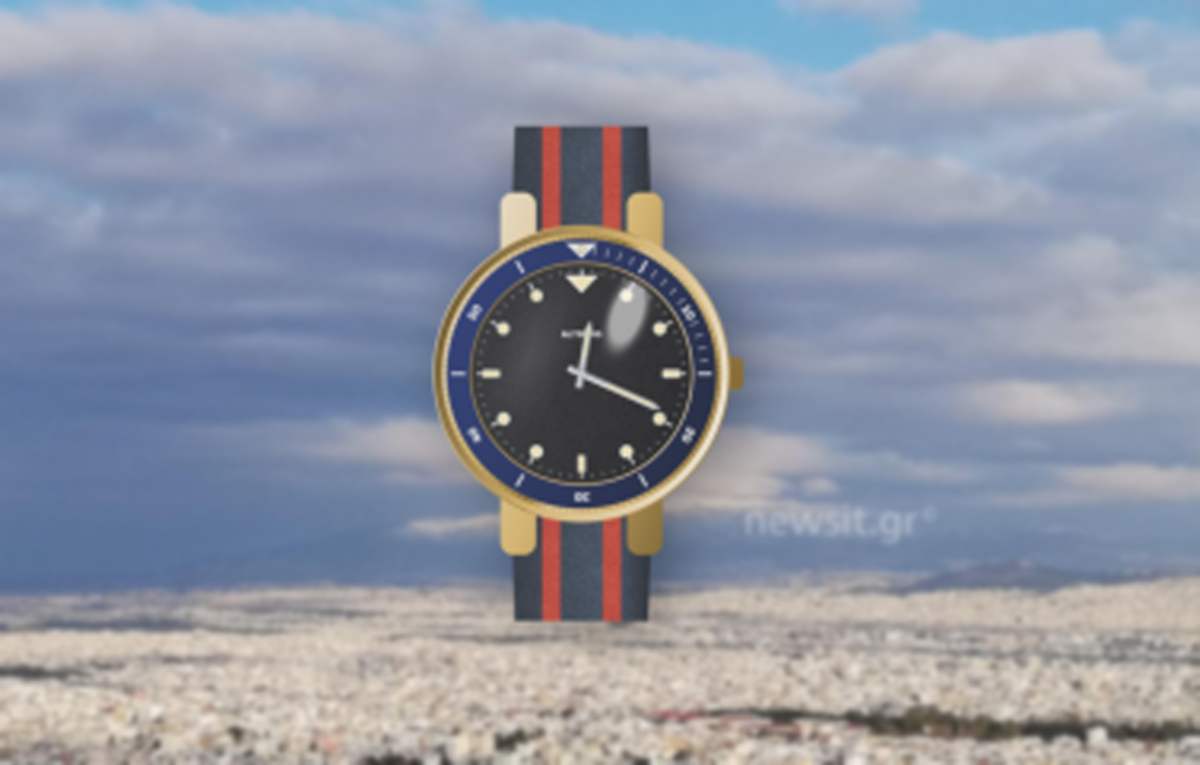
12.19
